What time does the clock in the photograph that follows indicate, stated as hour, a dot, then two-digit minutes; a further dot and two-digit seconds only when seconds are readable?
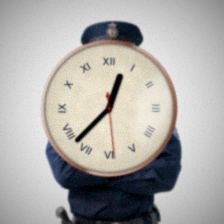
12.37.29
